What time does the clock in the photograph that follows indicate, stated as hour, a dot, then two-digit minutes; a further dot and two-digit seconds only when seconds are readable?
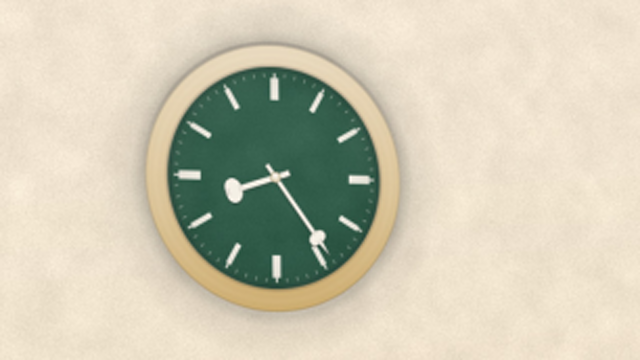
8.24
